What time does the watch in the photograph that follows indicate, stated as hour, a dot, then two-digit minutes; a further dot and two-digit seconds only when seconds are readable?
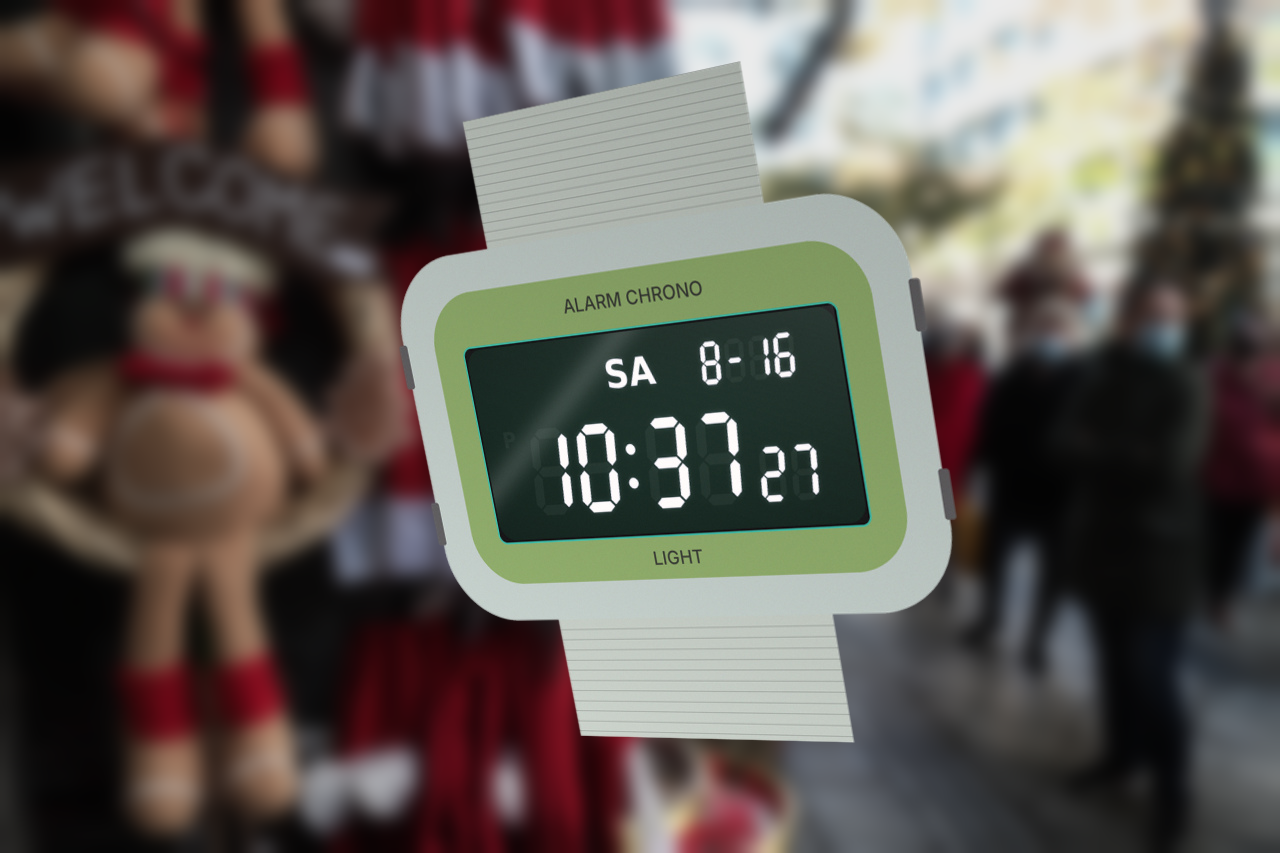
10.37.27
